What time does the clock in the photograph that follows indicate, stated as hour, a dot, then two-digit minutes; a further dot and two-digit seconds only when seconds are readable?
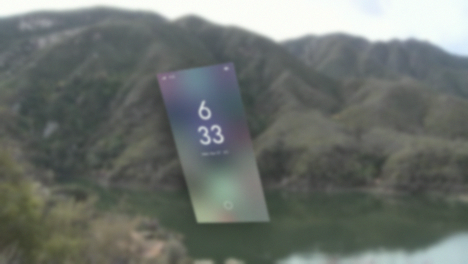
6.33
